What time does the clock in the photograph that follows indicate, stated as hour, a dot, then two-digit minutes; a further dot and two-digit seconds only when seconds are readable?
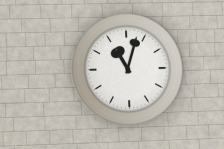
11.03
